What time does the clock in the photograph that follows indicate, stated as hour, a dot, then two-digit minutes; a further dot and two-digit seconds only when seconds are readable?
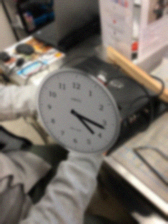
4.17
